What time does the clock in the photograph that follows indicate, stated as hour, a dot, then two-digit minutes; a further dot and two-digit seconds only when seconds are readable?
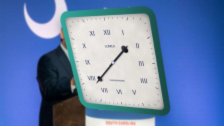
1.38
